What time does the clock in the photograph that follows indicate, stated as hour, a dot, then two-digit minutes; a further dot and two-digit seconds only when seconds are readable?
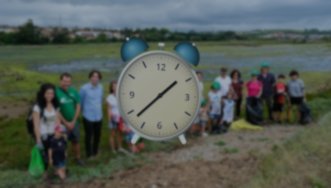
1.38
